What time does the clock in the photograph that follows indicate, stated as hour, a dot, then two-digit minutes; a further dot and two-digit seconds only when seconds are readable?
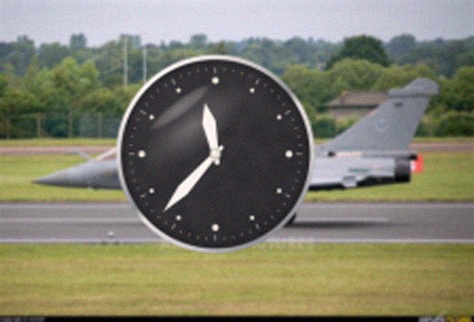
11.37
